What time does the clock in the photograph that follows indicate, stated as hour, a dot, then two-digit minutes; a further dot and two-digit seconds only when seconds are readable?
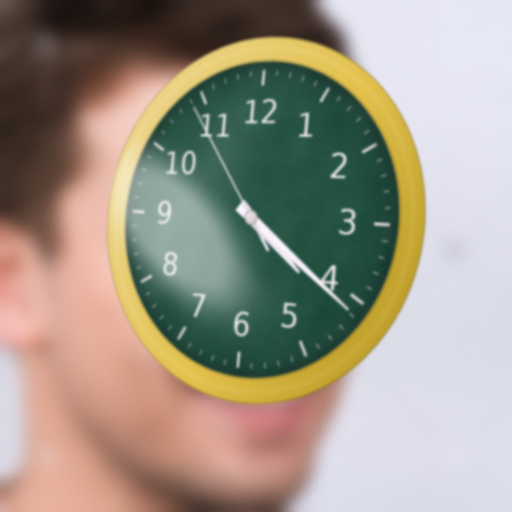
4.20.54
